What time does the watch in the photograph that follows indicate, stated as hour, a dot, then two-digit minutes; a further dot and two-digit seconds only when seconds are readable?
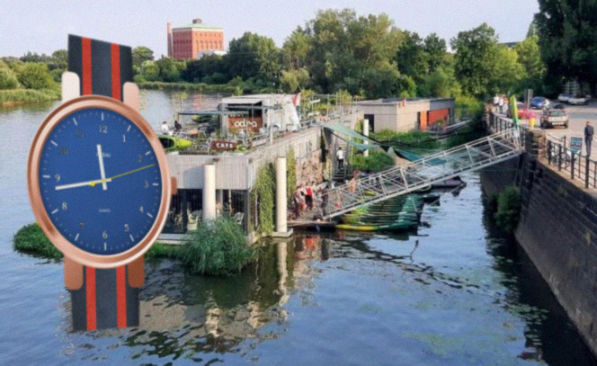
11.43.12
